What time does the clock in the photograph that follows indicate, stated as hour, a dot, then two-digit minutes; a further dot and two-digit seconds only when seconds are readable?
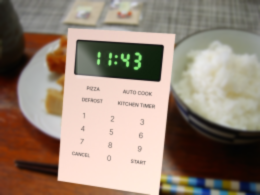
11.43
